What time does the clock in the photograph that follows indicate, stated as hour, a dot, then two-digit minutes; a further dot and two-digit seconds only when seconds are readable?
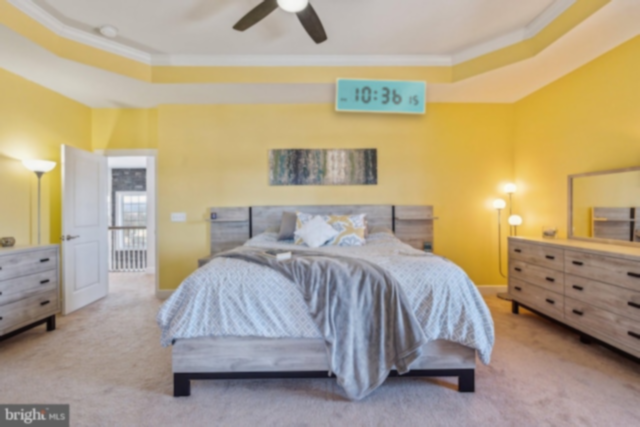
10.36
